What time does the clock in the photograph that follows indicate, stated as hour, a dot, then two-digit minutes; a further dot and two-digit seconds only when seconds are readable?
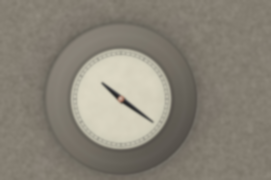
10.21
